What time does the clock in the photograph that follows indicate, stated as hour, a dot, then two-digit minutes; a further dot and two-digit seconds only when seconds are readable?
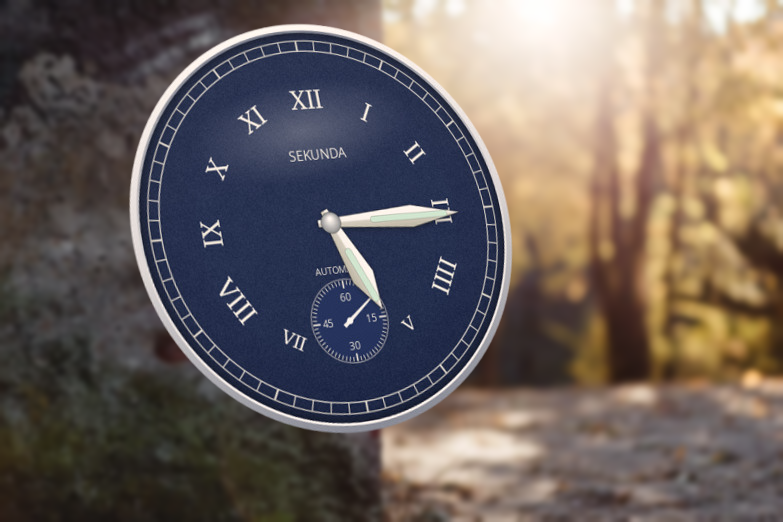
5.15.09
